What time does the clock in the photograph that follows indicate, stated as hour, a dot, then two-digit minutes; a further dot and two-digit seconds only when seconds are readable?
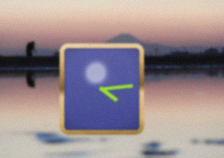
4.14
